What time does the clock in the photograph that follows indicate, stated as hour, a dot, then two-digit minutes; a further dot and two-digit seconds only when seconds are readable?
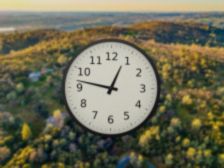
12.47
